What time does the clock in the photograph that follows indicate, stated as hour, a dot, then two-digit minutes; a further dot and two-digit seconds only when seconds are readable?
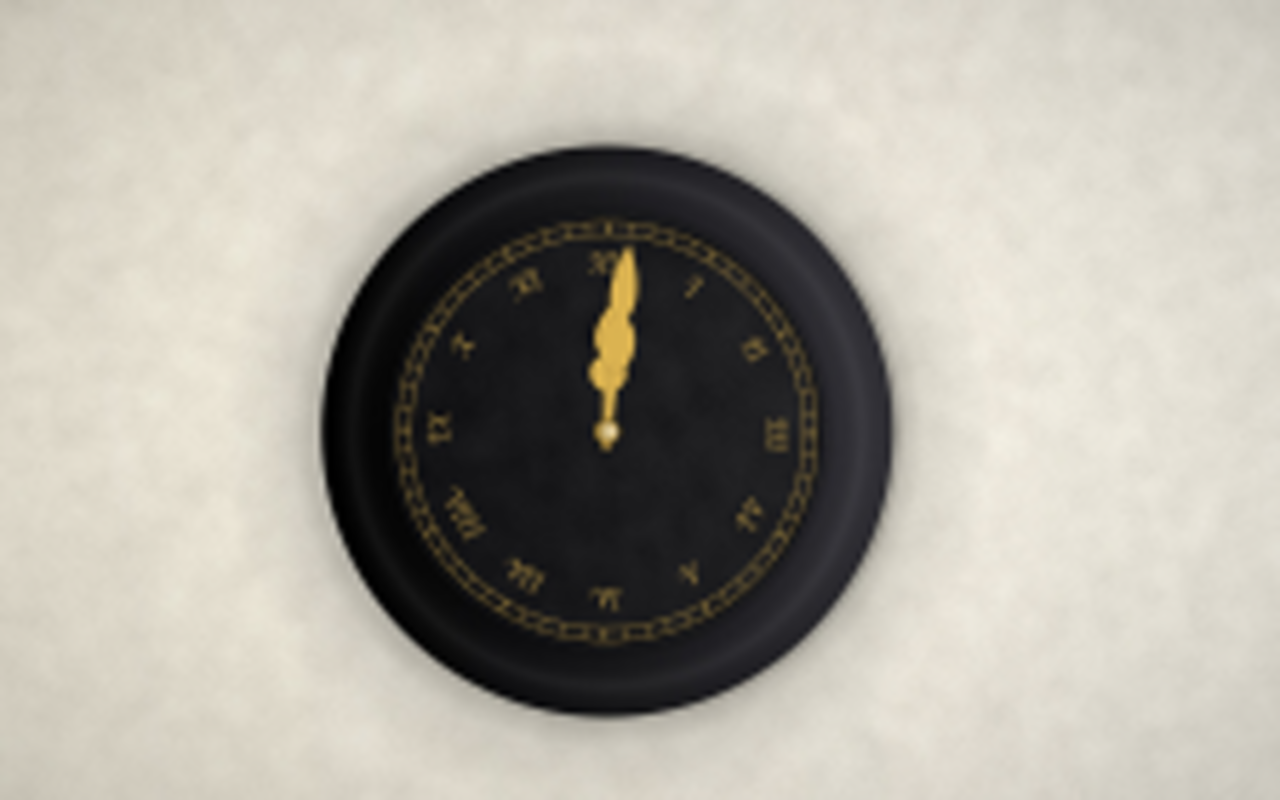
12.01
